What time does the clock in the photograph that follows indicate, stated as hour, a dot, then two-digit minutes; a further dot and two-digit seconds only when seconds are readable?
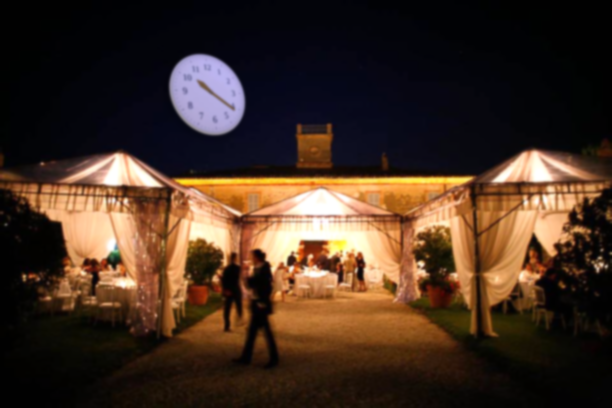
10.21
